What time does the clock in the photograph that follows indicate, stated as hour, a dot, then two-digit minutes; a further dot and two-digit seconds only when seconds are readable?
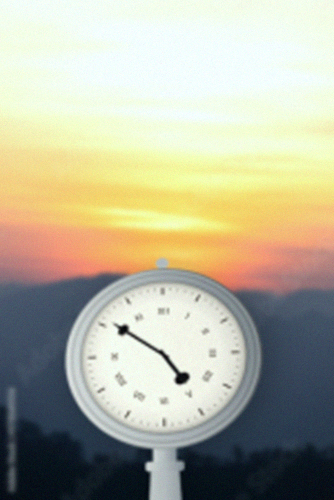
4.51
